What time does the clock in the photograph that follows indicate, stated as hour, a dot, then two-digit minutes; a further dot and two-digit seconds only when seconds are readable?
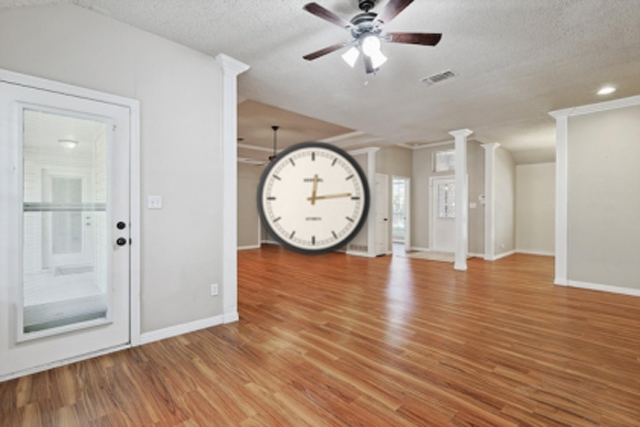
12.14
